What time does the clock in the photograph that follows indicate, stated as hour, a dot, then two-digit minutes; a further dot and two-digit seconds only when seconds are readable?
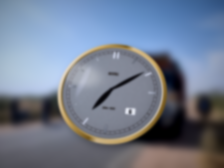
7.09
